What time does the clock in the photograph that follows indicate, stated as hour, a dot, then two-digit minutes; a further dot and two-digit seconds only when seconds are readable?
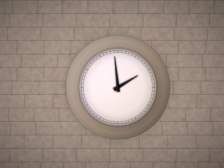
1.59
